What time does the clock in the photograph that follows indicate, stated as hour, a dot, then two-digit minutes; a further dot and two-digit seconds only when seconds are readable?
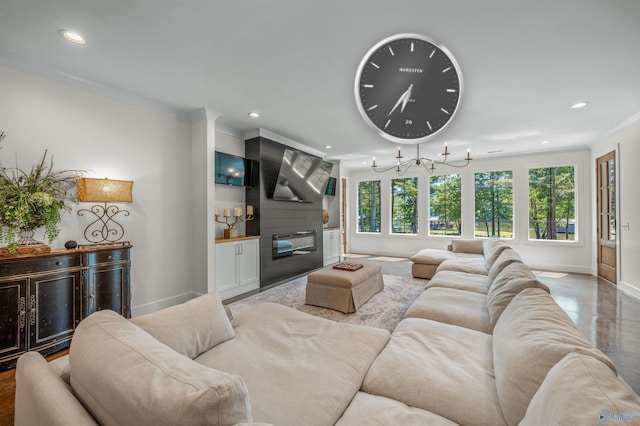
6.36
